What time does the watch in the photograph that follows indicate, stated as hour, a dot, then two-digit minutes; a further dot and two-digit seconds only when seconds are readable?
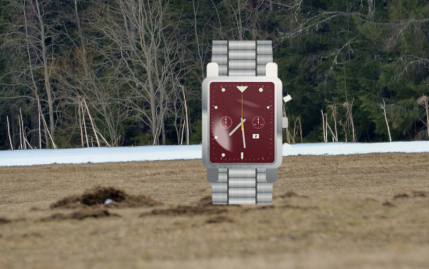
7.29
